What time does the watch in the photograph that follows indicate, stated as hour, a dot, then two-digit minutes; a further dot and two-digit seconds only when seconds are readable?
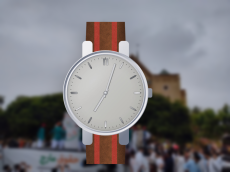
7.03
